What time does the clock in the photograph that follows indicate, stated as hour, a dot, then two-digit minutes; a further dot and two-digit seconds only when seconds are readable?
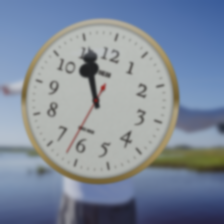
10.55.32
